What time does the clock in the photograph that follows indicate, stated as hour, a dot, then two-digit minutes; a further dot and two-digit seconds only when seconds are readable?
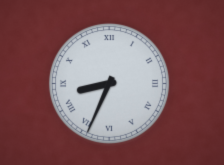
8.34
